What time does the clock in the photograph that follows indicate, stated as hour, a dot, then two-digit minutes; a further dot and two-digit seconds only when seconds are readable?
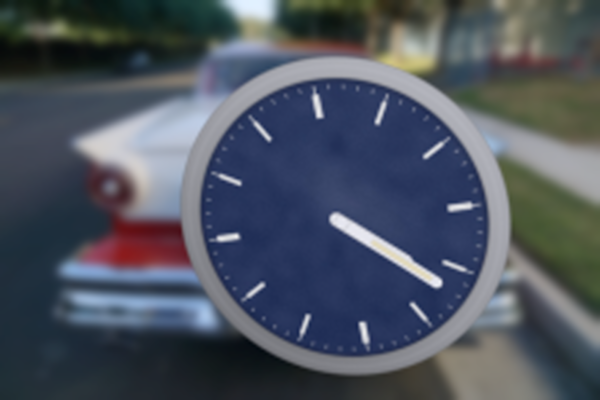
4.22
